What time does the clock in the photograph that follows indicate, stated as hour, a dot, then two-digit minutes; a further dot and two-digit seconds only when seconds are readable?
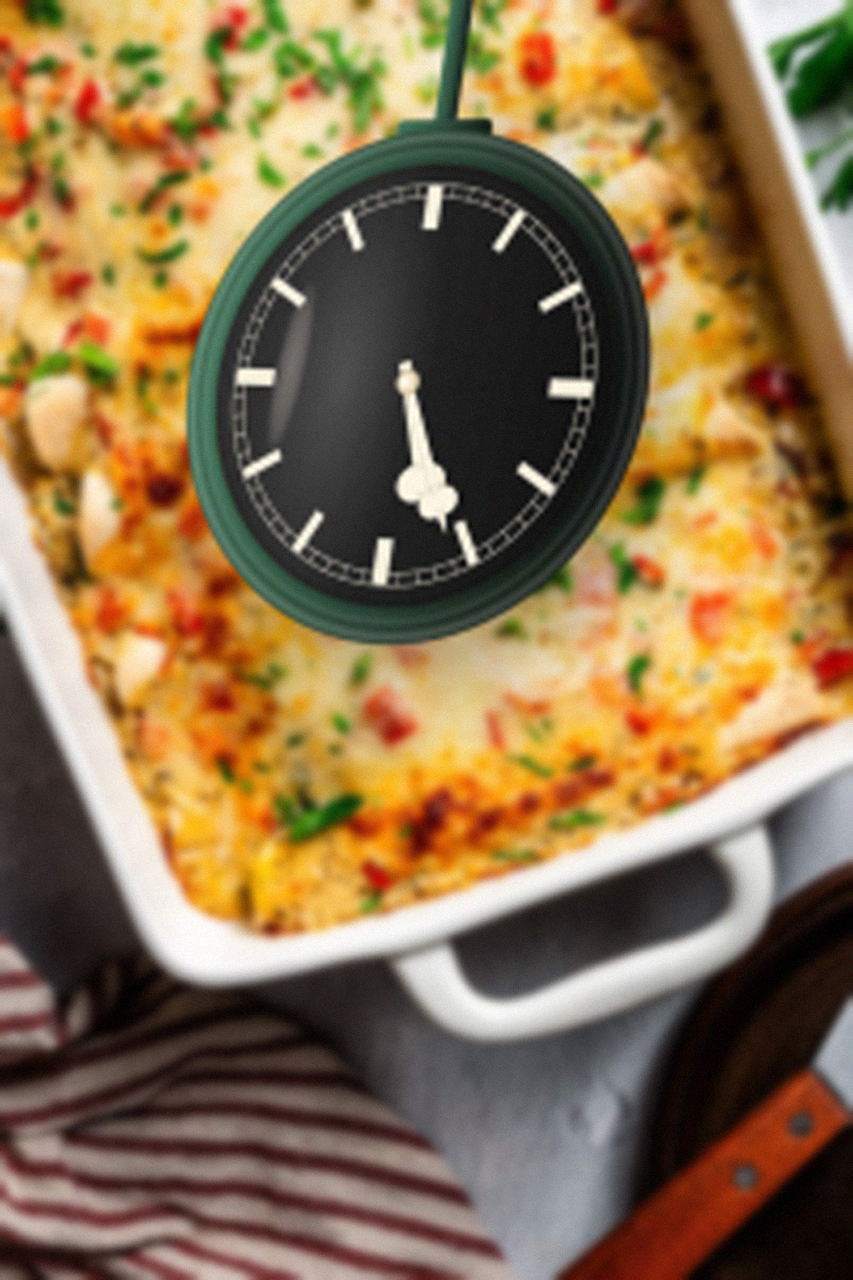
5.26
